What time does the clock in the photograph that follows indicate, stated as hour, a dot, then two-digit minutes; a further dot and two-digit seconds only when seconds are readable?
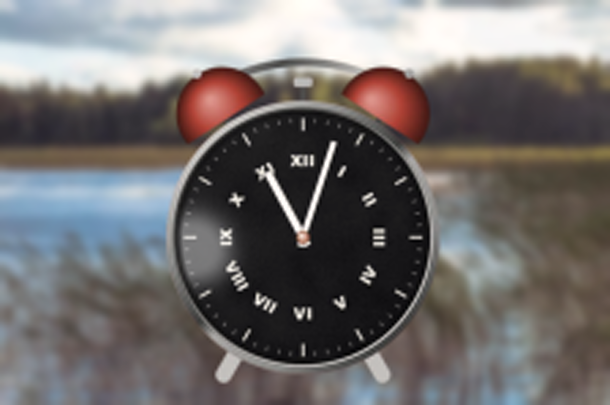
11.03
